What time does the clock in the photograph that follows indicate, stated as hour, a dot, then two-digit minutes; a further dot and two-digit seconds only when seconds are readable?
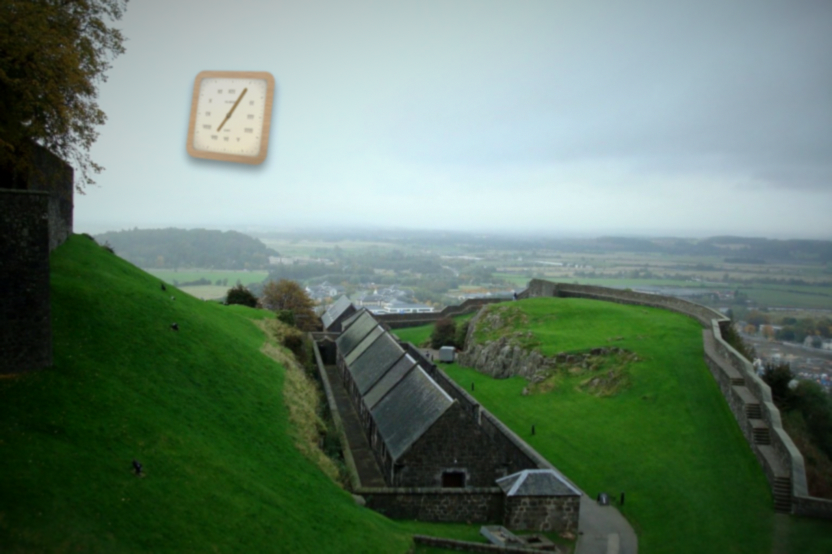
7.05
